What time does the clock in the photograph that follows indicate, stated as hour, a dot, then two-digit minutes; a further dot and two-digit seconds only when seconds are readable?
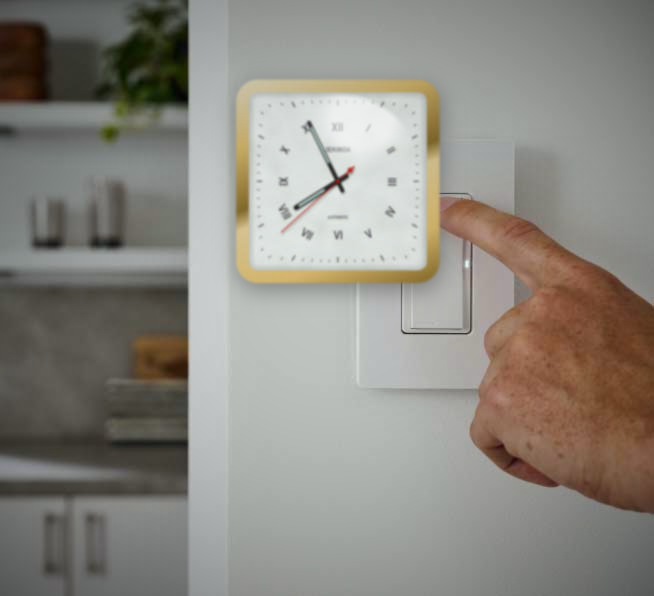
7.55.38
